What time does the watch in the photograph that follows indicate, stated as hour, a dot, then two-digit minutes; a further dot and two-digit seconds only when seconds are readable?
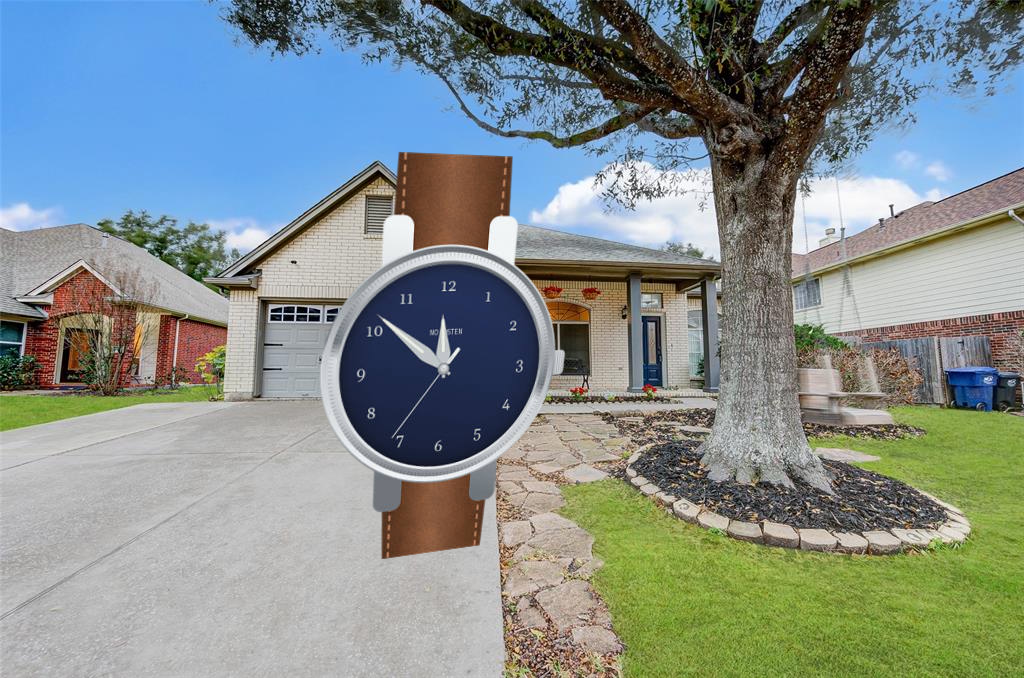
11.51.36
